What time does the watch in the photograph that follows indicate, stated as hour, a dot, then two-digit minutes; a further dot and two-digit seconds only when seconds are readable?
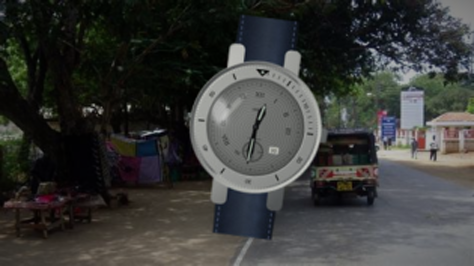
12.31
